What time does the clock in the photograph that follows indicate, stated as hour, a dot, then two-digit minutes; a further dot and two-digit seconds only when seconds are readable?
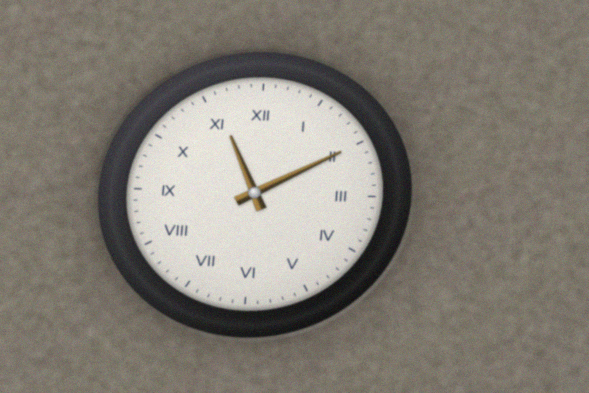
11.10
